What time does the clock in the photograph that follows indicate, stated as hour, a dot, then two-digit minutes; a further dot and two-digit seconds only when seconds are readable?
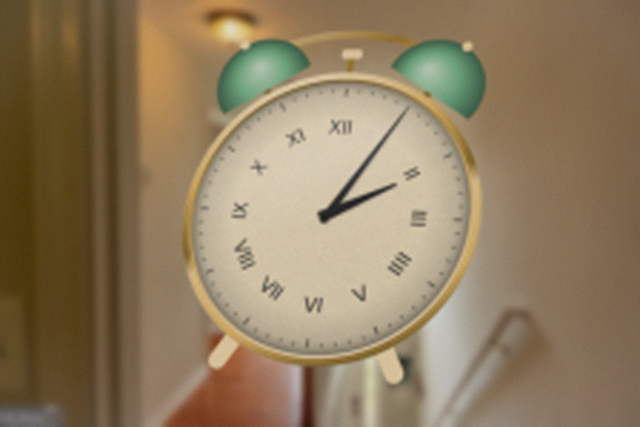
2.05
